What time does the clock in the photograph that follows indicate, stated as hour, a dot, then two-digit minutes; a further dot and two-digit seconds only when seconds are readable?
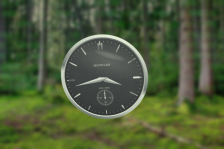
3.43
